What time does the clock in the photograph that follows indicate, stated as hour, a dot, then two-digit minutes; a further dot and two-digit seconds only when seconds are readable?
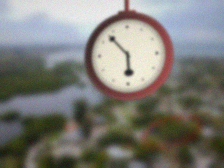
5.53
